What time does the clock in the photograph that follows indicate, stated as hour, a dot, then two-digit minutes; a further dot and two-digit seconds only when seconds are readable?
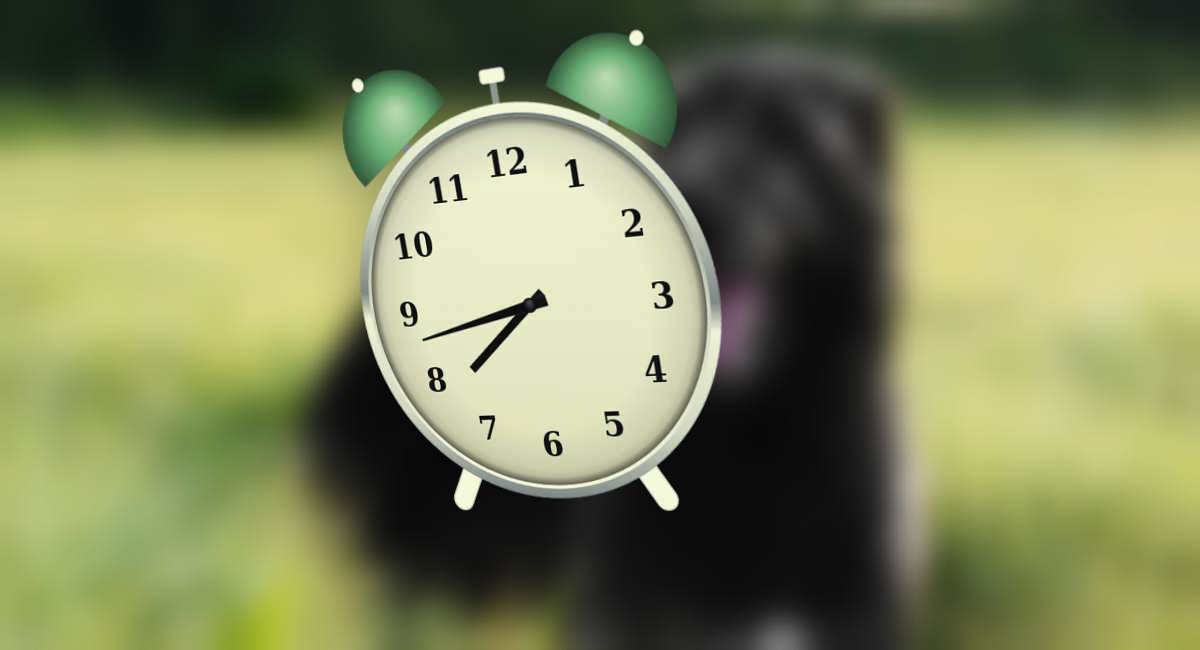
7.43
